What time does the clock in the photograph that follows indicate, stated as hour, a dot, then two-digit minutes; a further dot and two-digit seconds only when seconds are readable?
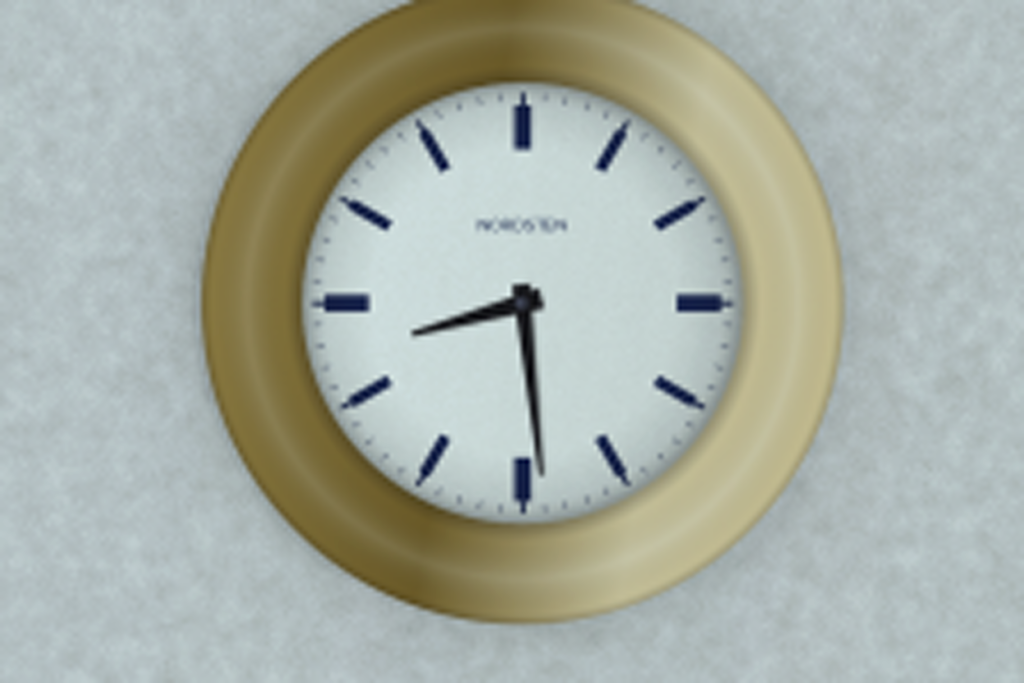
8.29
